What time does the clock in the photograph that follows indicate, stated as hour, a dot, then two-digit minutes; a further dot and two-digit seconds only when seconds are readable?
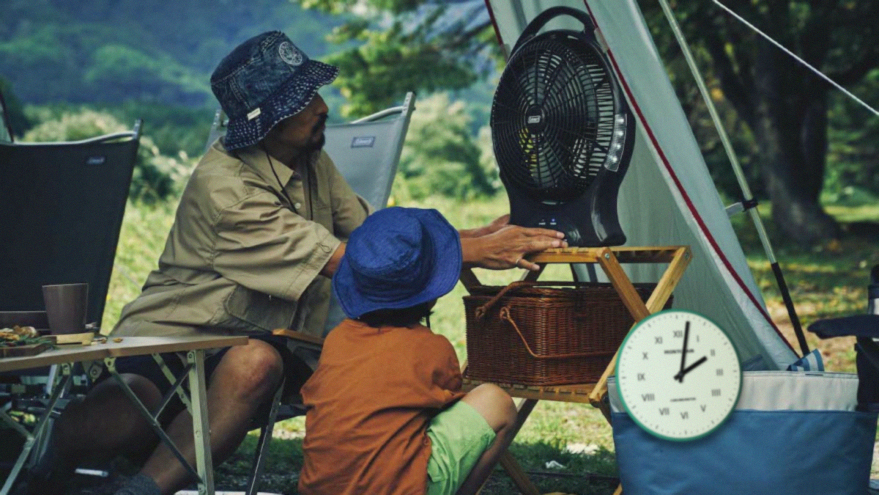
2.02
